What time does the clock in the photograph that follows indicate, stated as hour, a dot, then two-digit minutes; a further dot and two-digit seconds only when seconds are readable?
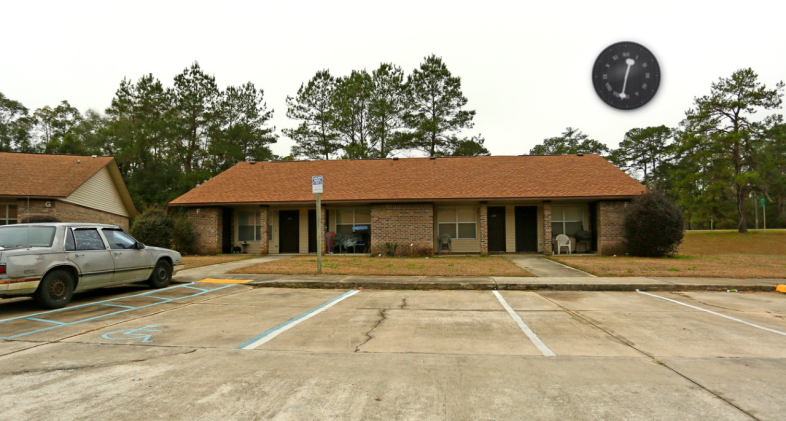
12.32
